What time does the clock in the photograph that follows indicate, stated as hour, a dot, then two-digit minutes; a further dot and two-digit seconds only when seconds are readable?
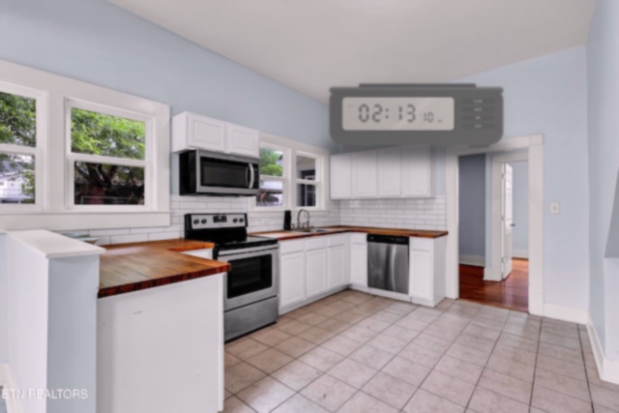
2.13
